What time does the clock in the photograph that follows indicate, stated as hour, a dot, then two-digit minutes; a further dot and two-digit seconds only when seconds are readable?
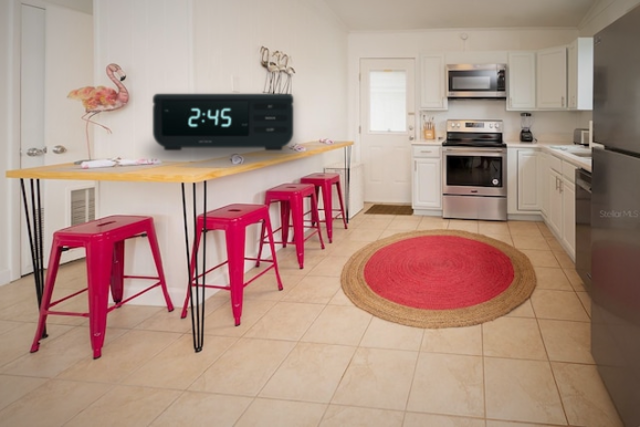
2.45
